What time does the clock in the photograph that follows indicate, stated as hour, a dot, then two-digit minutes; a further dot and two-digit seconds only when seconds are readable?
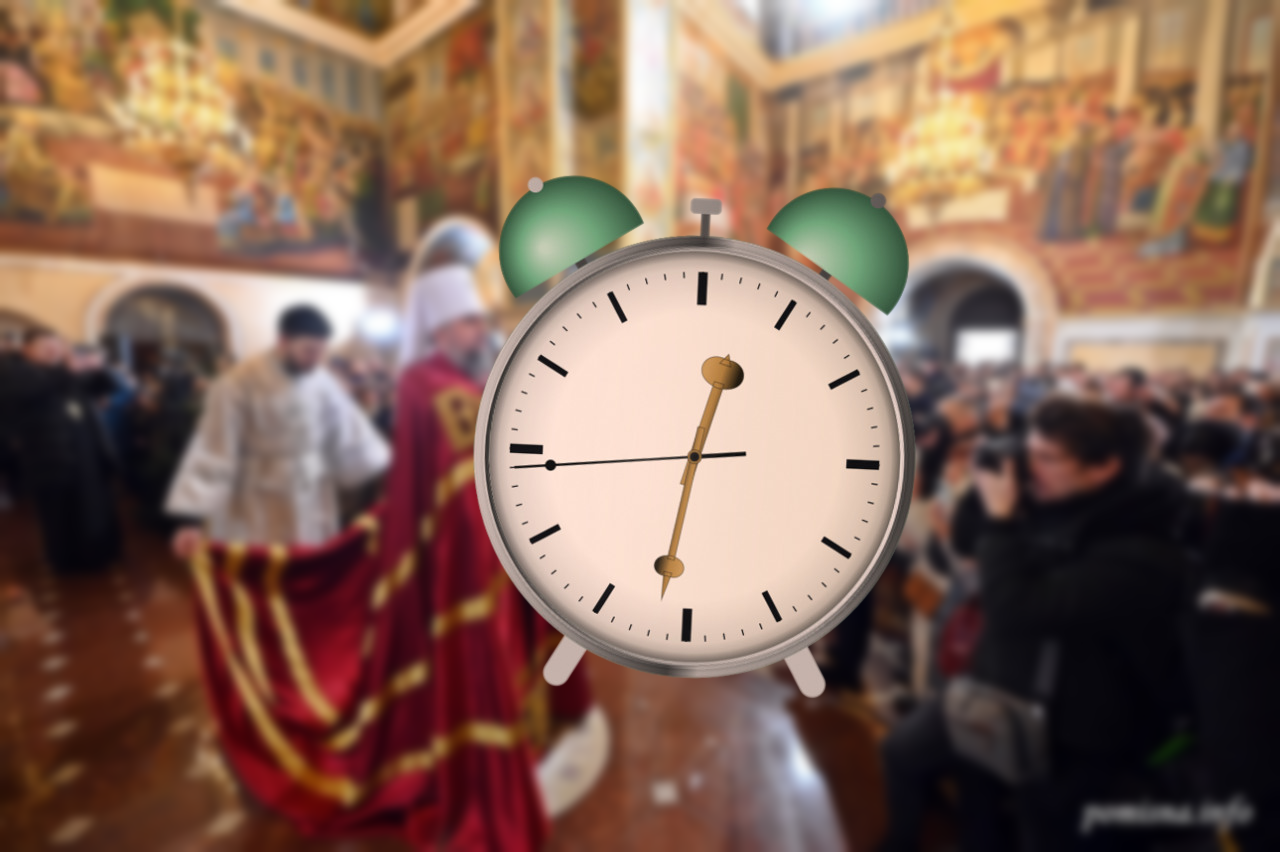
12.31.44
